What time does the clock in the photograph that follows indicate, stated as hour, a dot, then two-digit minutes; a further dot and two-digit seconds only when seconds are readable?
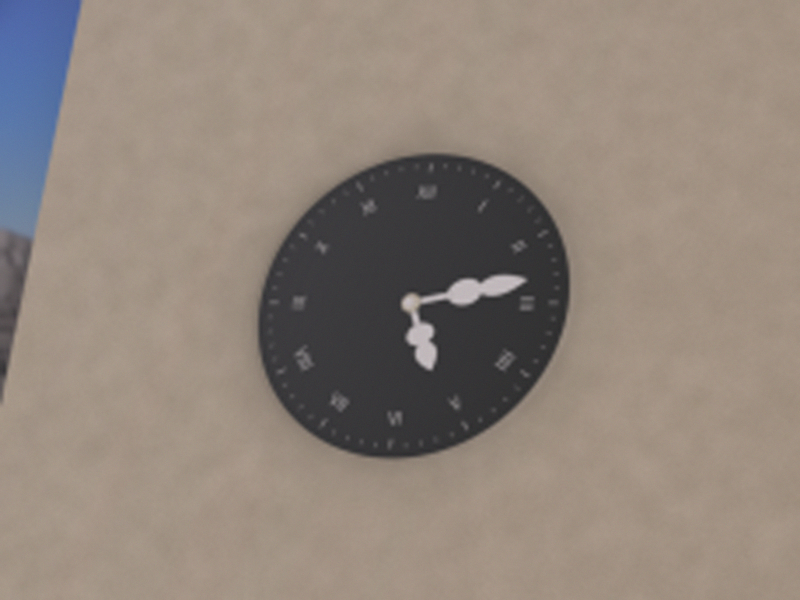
5.13
